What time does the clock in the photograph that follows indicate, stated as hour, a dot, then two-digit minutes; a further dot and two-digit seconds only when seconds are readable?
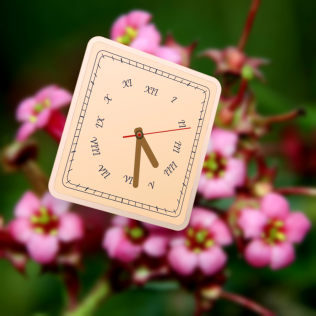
4.28.11
